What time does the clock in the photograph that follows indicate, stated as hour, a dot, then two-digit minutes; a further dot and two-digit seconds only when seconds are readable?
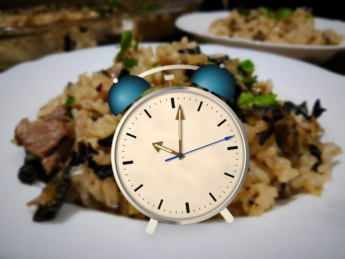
10.01.13
